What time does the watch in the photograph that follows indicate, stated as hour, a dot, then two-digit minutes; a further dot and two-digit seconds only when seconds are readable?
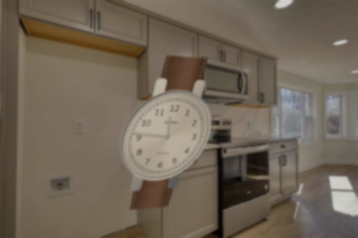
11.46
